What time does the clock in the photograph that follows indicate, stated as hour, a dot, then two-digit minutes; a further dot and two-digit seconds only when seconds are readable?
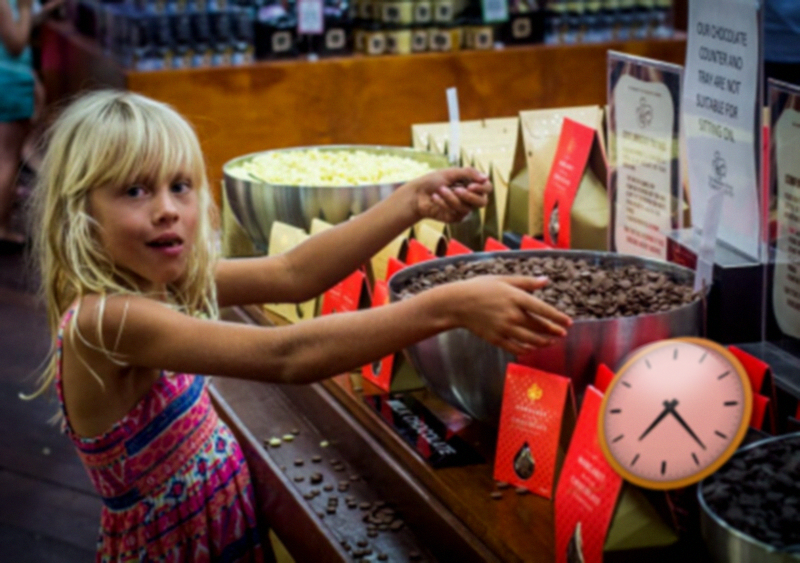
7.23
